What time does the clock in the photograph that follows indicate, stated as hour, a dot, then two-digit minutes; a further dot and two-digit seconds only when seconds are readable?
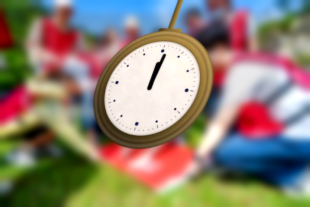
12.01
